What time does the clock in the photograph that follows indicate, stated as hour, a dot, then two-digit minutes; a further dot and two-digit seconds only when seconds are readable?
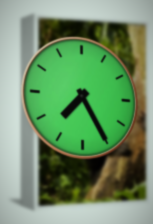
7.25
